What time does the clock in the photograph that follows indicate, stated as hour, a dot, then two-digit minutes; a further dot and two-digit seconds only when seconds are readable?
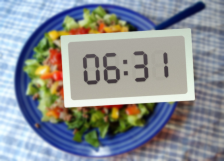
6.31
